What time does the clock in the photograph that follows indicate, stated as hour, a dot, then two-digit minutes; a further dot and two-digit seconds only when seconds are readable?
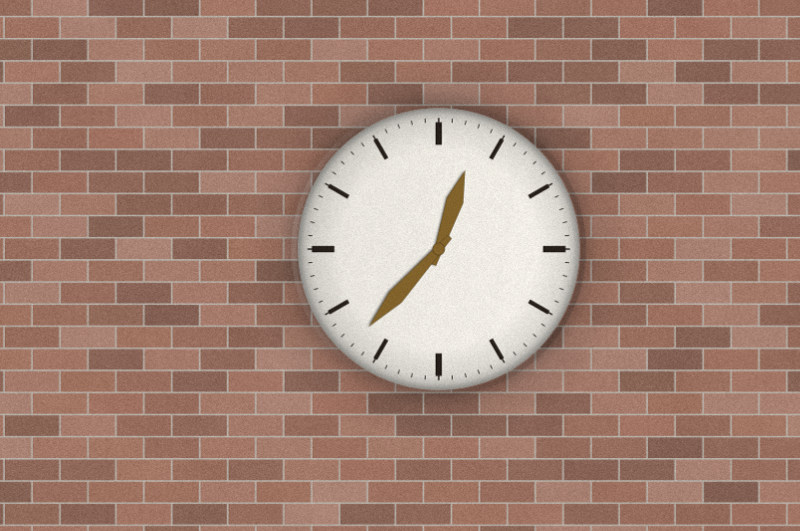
12.37
